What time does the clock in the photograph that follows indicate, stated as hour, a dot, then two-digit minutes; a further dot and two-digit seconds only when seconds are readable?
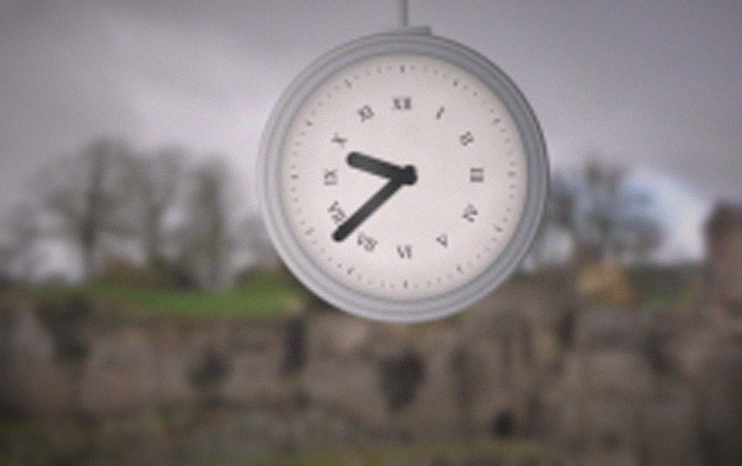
9.38
